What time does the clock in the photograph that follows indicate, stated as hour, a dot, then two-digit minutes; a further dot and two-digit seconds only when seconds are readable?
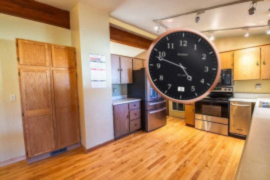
4.48
